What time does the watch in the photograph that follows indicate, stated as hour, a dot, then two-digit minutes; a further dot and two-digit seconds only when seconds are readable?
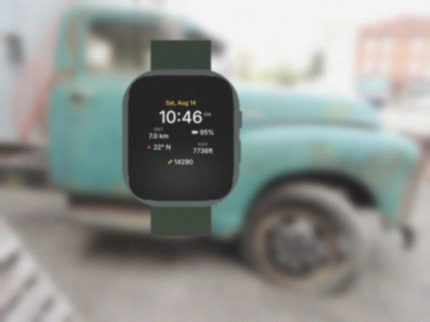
10.46
